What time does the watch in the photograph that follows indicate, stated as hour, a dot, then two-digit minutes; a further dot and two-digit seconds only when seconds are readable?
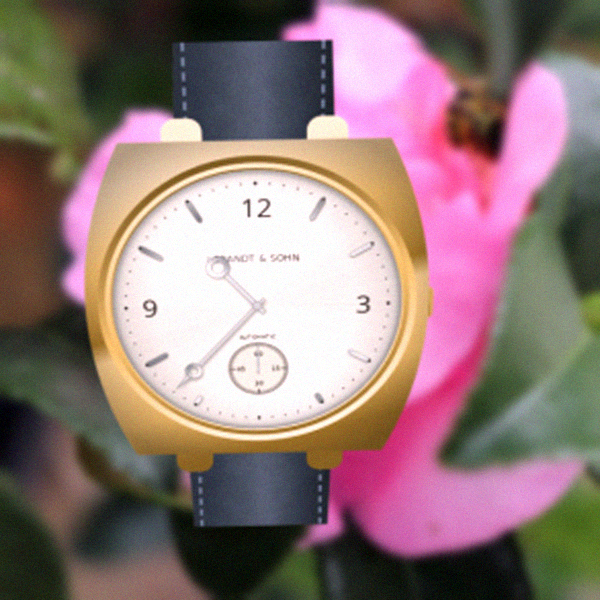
10.37
